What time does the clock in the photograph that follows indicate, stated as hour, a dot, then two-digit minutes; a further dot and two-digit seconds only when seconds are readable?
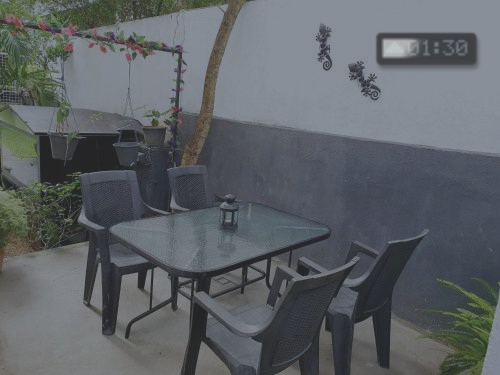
1.30
